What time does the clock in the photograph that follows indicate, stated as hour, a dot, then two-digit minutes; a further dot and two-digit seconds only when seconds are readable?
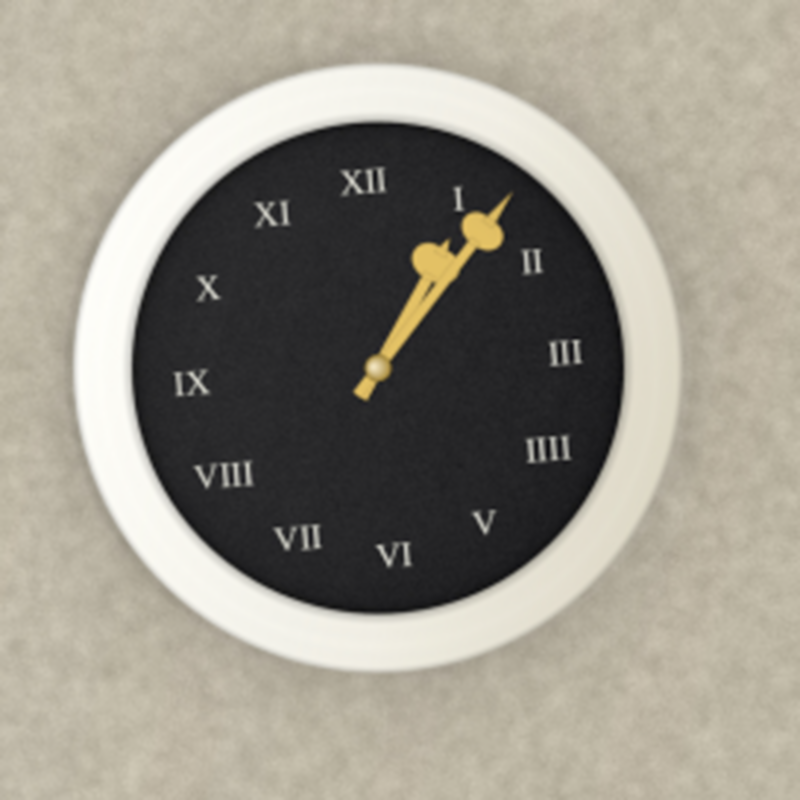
1.07
